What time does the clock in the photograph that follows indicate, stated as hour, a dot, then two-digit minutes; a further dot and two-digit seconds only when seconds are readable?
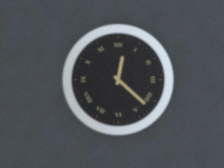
12.22
